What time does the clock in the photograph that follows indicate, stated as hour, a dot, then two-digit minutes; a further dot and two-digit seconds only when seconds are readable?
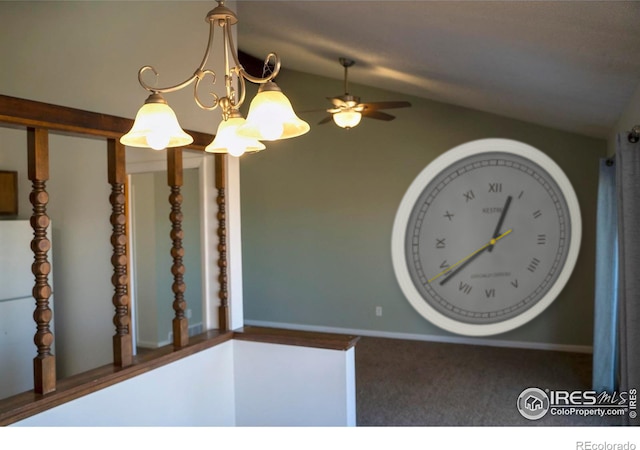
12.38.40
